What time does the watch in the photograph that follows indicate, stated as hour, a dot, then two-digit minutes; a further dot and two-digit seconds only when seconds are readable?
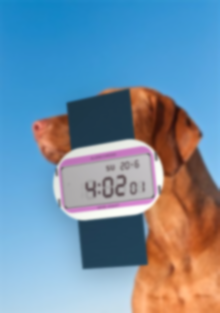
4.02
